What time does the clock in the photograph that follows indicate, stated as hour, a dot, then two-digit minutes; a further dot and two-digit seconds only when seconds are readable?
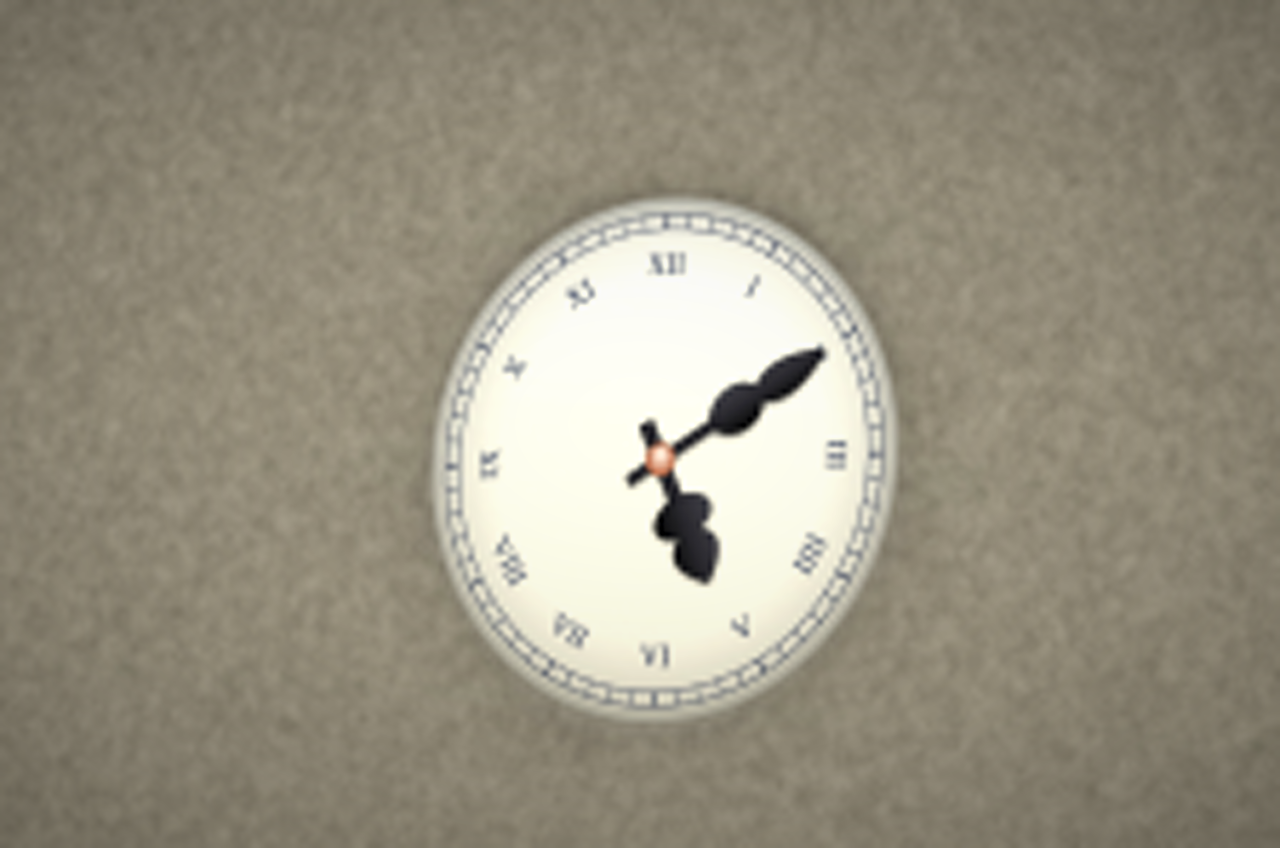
5.10
